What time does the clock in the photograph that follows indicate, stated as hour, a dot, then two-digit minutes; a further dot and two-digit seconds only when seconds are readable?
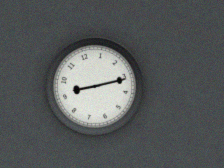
9.16
